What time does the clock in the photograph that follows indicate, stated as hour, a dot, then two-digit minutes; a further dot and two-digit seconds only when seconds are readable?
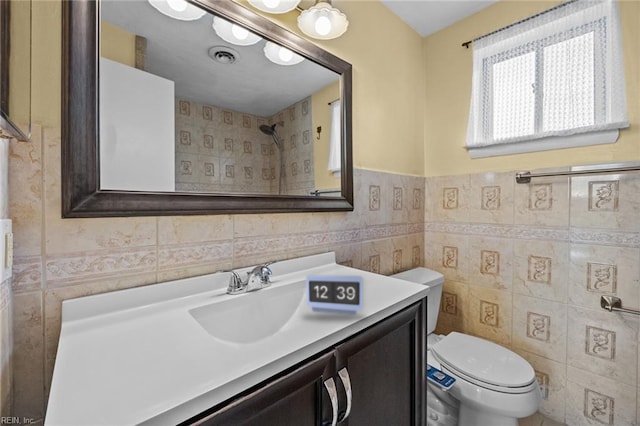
12.39
